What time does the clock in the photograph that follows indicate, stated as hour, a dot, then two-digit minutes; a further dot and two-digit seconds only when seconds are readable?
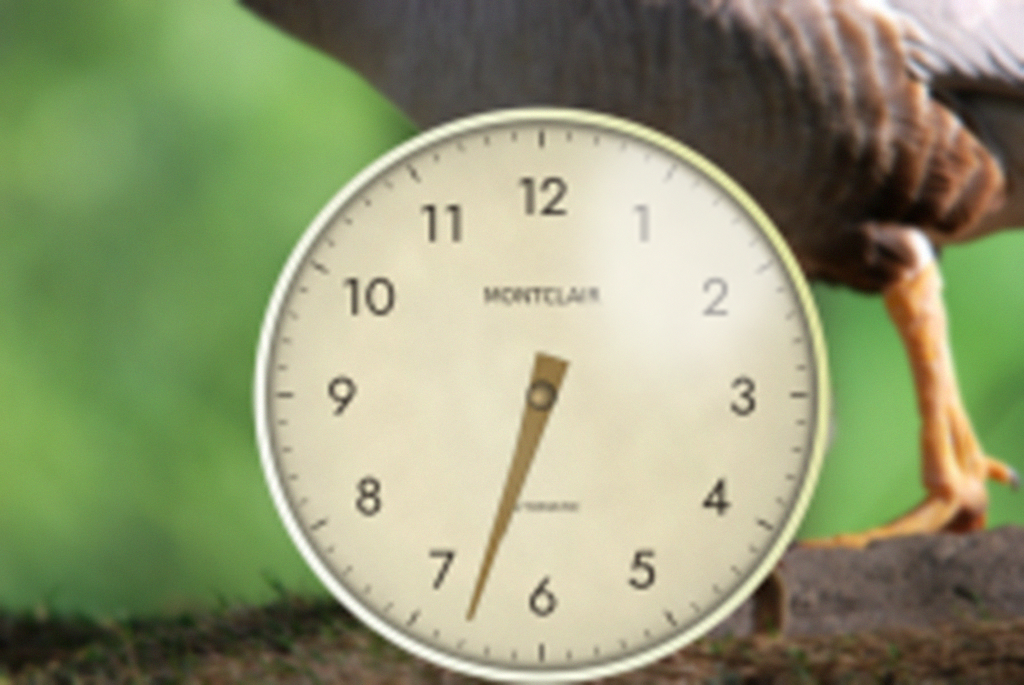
6.33
